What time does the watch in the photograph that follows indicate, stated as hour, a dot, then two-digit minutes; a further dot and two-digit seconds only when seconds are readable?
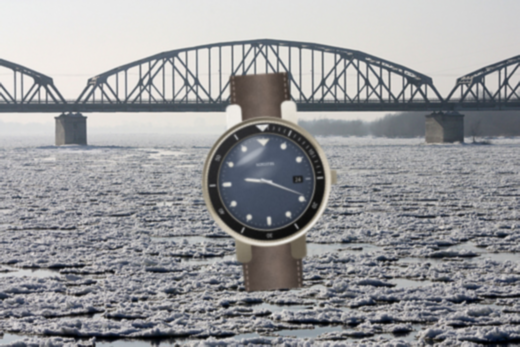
9.19
